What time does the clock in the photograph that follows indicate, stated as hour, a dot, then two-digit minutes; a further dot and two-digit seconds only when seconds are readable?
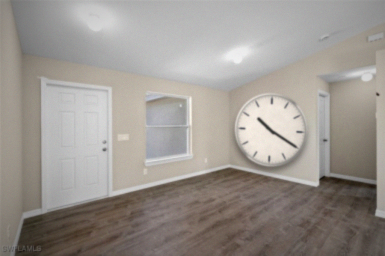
10.20
